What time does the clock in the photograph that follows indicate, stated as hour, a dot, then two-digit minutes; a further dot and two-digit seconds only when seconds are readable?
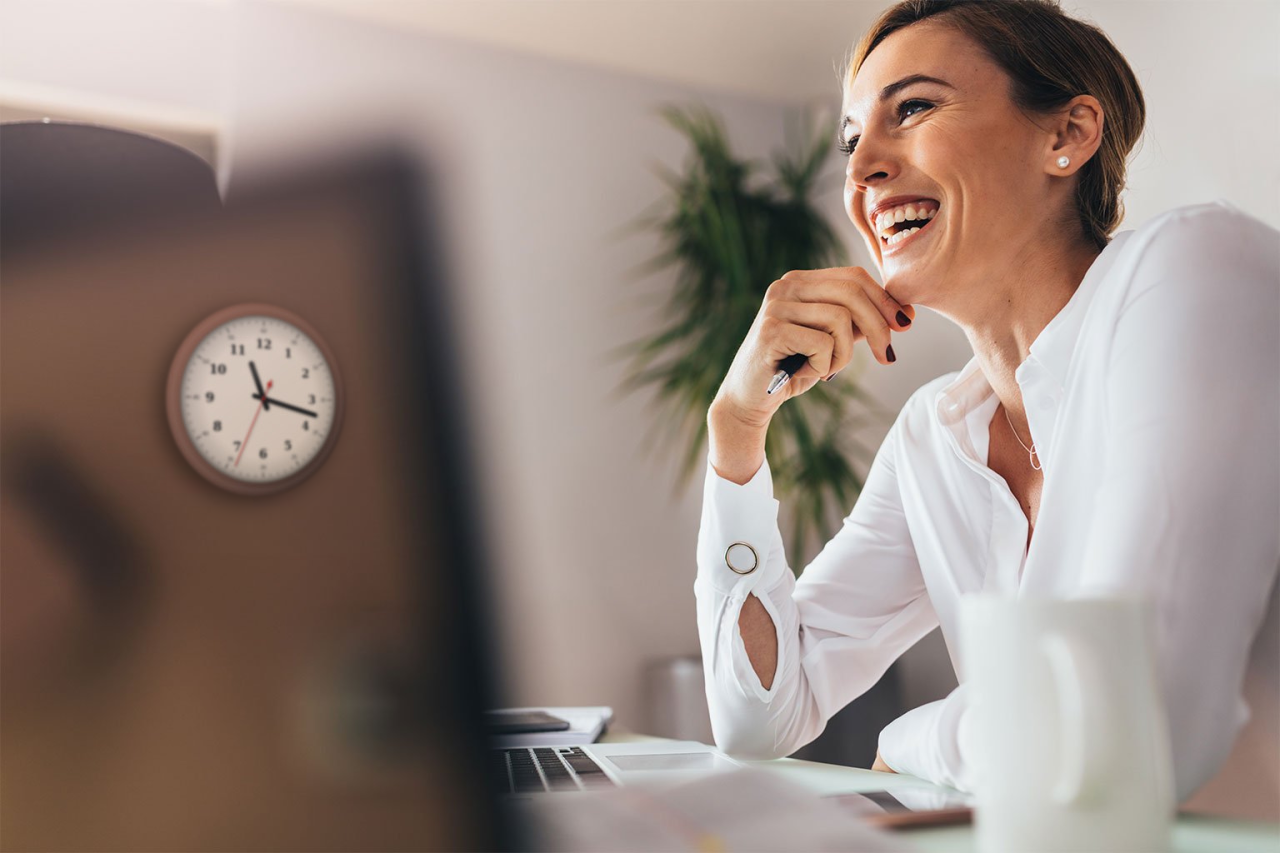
11.17.34
